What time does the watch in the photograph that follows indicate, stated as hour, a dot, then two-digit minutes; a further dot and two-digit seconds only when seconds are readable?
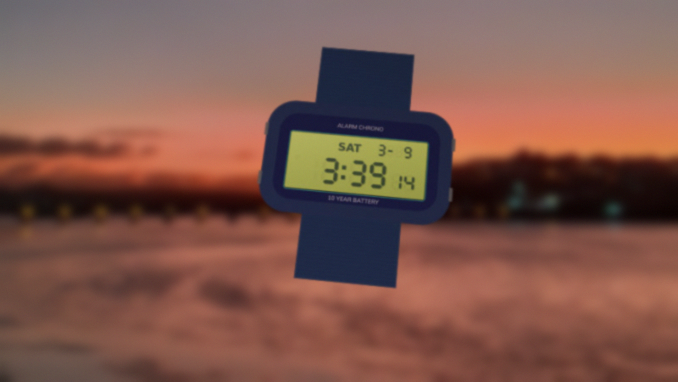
3.39.14
